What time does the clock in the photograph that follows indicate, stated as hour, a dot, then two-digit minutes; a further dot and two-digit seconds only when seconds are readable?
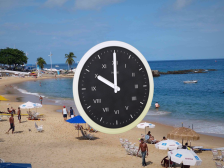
10.00
